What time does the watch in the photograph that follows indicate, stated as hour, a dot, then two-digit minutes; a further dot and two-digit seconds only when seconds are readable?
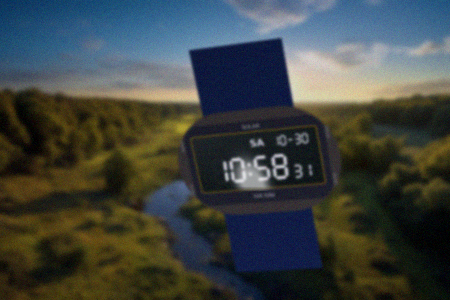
10.58
